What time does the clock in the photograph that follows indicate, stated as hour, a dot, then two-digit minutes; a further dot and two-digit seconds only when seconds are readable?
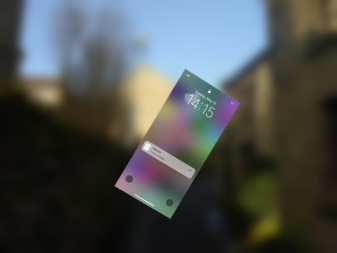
14.15
